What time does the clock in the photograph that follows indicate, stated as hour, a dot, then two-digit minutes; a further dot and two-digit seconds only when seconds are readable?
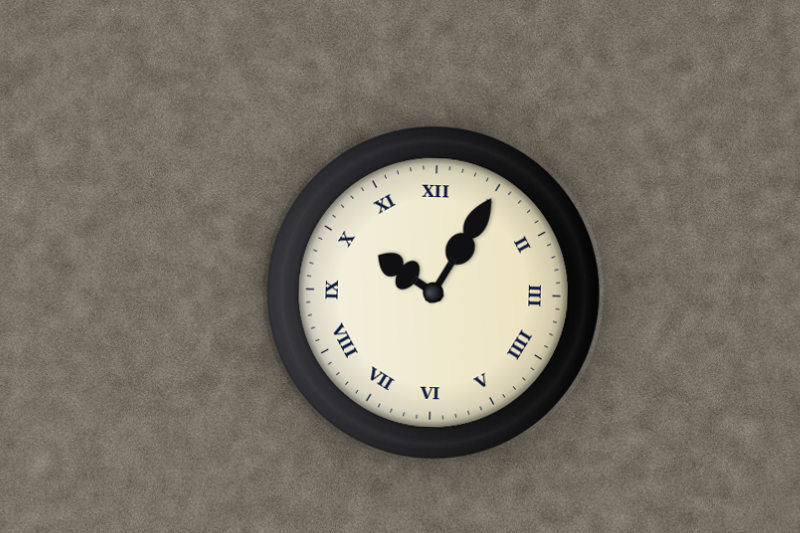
10.05
